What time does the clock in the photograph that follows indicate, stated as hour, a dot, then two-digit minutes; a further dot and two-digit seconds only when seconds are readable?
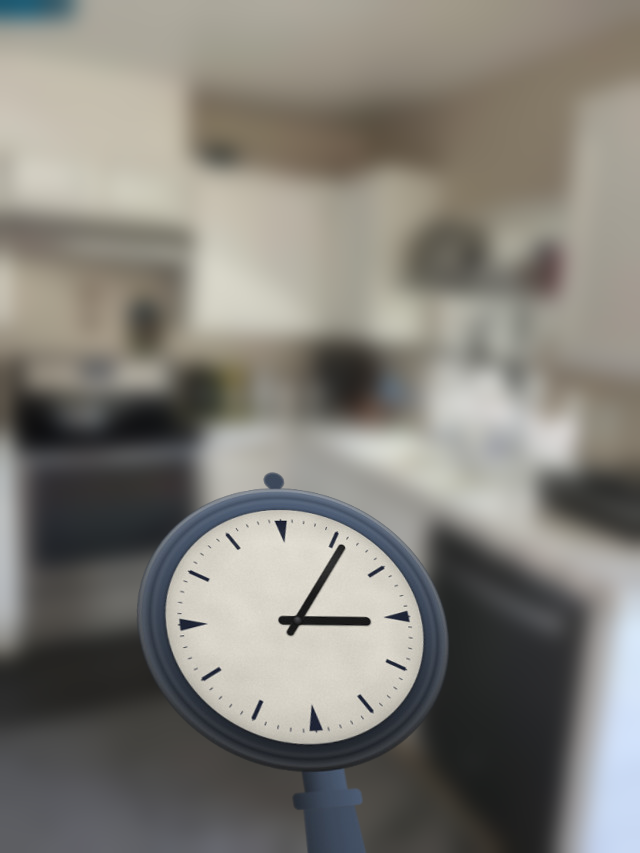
3.06
